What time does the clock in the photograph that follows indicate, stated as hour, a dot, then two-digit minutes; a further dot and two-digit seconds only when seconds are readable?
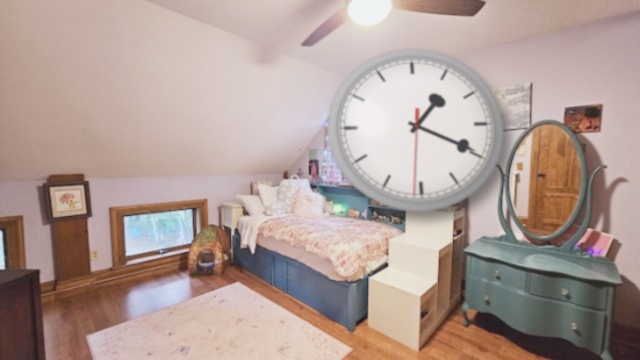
1.19.31
